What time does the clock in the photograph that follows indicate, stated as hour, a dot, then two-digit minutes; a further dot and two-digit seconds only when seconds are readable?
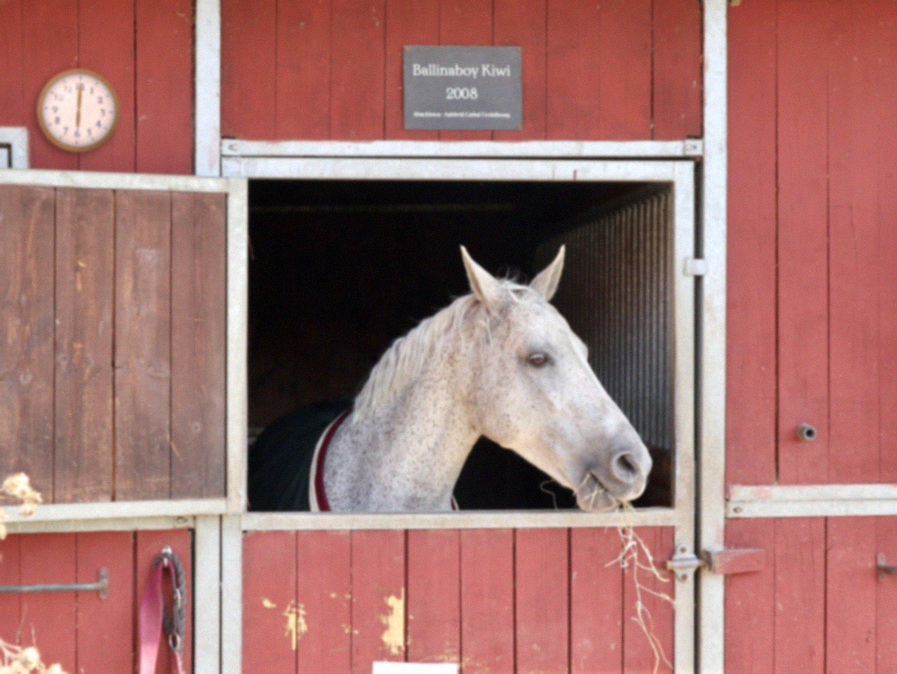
6.00
